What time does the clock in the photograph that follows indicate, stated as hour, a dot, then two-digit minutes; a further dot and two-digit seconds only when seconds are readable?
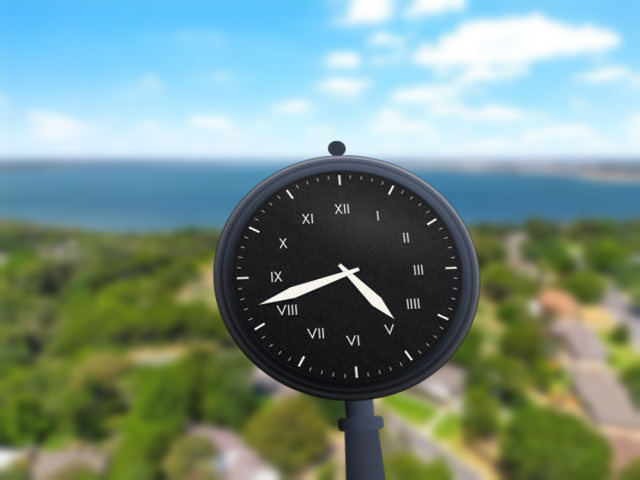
4.42
